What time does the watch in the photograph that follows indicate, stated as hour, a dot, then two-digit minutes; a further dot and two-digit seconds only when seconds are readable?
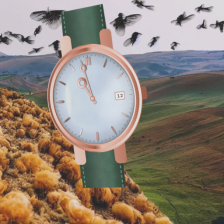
10.58
